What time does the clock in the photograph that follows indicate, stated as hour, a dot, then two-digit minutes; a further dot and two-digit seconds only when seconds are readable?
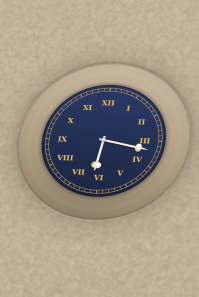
6.17
